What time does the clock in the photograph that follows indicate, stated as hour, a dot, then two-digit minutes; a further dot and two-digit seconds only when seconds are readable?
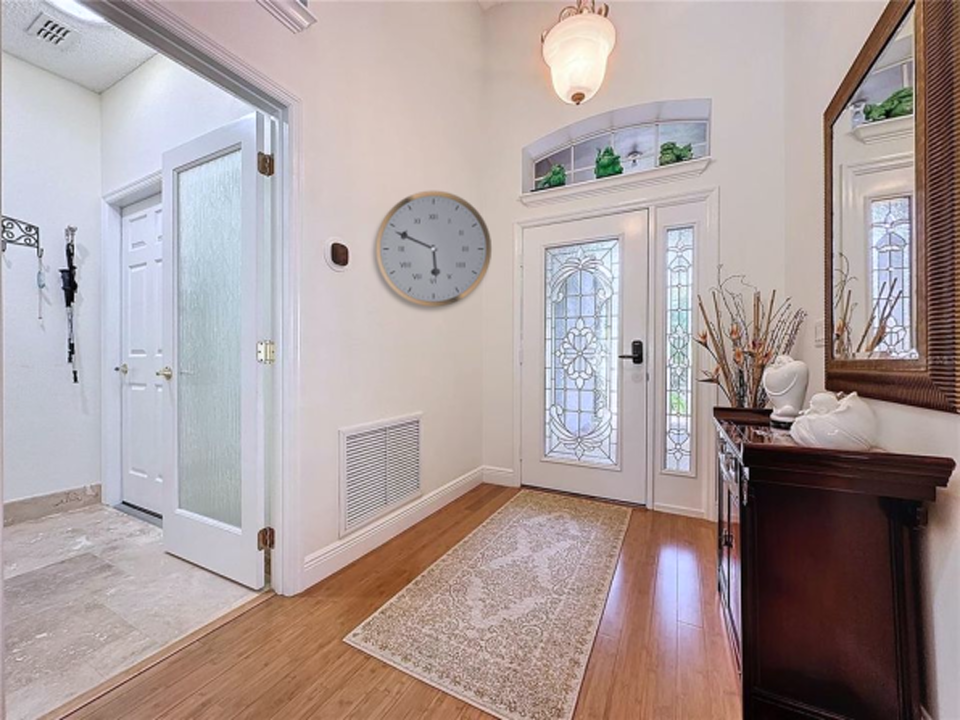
5.49
